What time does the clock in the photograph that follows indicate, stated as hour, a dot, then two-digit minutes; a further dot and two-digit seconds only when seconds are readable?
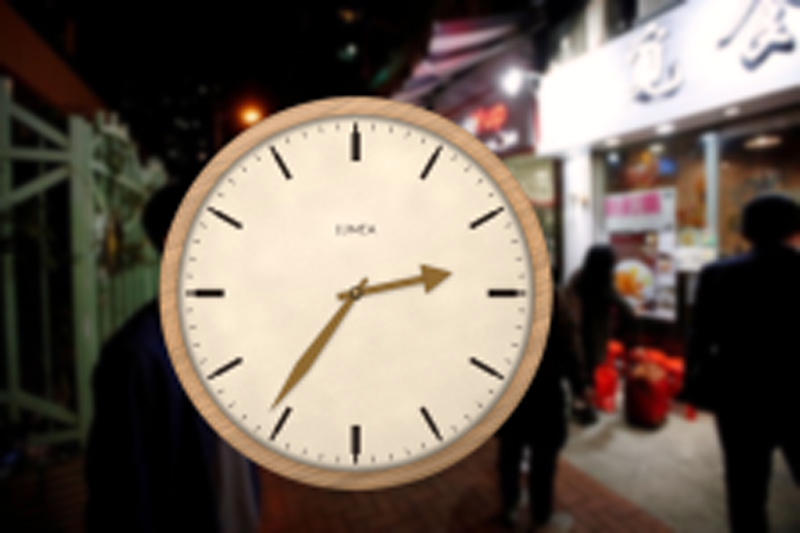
2.36
